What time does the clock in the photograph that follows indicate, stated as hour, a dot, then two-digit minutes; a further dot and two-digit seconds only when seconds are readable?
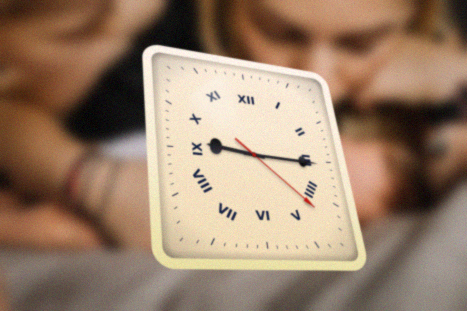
9.15.22
